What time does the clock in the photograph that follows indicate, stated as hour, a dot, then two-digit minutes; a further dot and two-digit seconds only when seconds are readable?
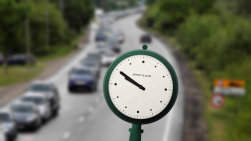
9.50
